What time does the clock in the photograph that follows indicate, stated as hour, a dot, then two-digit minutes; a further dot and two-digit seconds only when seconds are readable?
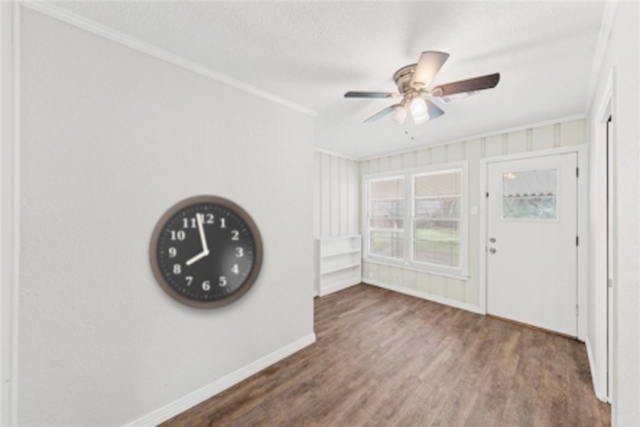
7.58
